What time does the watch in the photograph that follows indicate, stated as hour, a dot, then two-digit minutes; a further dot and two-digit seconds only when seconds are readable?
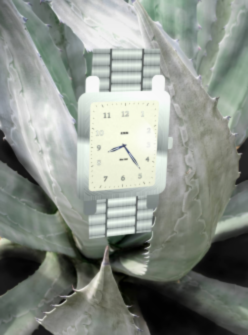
8.24
